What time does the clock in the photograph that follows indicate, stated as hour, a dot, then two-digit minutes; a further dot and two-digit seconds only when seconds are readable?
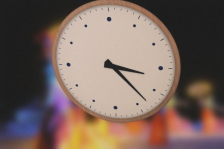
3.23
